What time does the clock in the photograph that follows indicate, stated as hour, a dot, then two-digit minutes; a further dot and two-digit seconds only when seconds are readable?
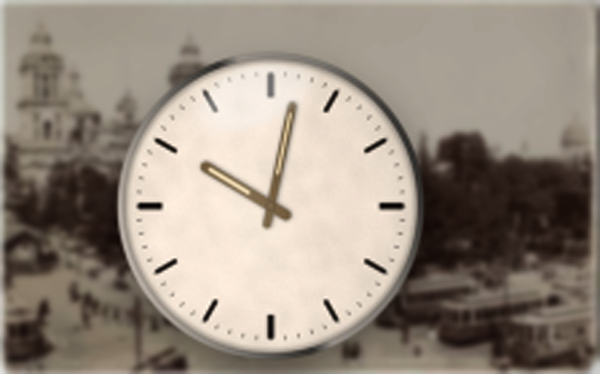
10.02
